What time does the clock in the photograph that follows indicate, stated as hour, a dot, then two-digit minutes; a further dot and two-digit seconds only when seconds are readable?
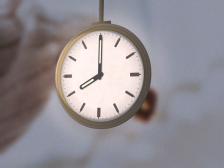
8.00
